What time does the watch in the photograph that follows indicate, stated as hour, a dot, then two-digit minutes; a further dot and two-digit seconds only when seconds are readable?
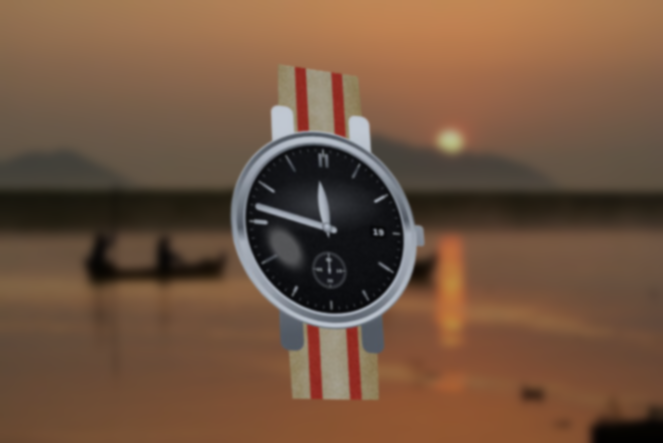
11.47
